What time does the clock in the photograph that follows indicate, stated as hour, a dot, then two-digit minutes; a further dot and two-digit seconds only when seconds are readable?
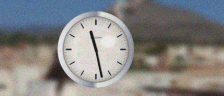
11.28
